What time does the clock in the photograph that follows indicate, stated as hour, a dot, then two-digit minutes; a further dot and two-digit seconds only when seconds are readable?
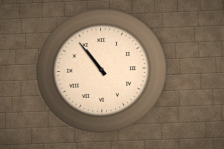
10.54
